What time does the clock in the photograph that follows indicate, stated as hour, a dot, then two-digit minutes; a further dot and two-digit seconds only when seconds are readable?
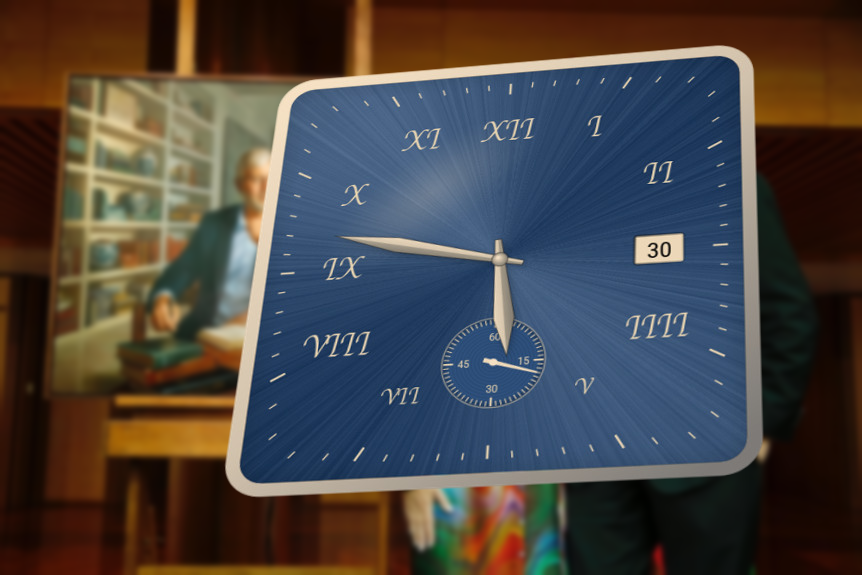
5.47.18
